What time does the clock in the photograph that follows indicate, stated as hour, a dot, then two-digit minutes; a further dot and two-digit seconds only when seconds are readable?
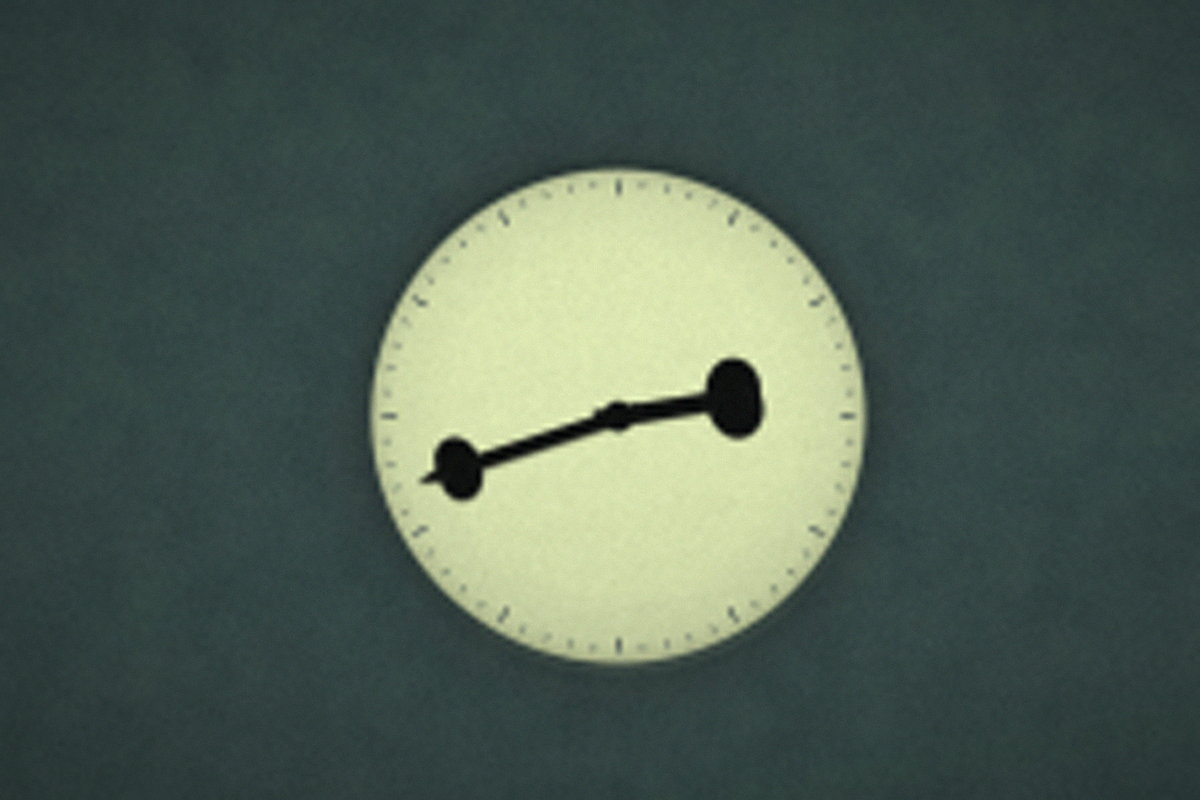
2.42
